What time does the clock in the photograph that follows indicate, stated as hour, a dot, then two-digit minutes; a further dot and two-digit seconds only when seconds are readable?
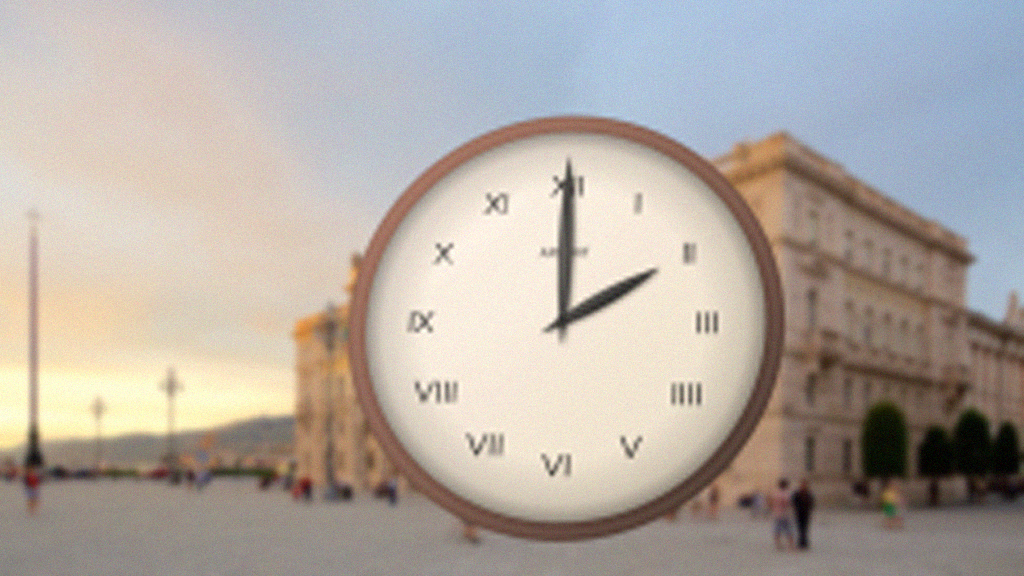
2.00
